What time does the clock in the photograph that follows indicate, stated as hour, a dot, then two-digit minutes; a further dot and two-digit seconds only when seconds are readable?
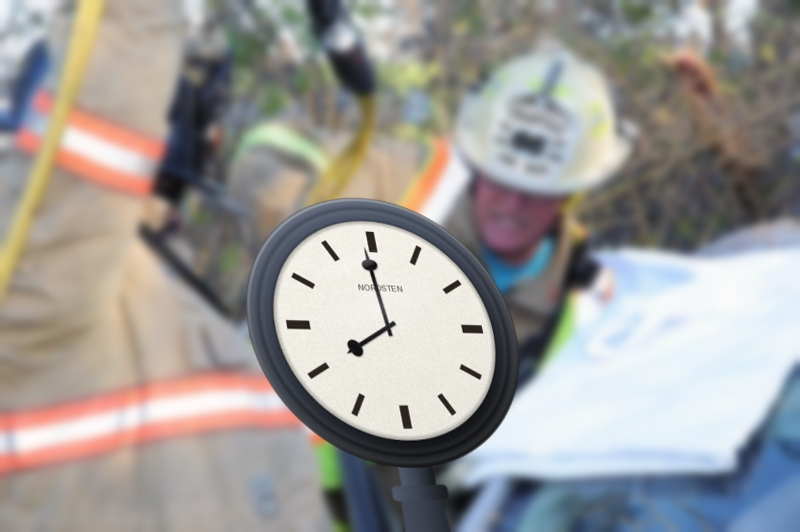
7.59
